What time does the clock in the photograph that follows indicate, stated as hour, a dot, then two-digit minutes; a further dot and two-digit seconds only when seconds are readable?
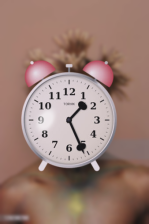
1.26
